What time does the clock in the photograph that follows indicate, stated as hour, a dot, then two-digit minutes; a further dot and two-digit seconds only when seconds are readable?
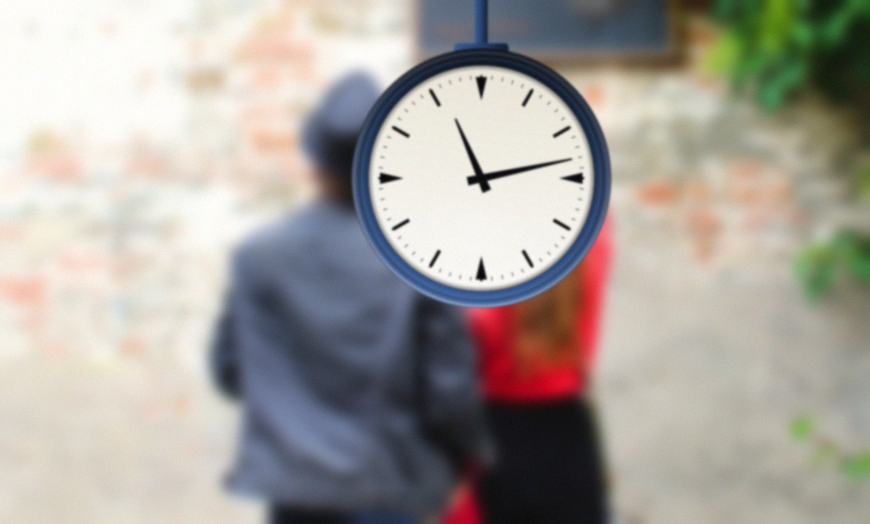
11.13
